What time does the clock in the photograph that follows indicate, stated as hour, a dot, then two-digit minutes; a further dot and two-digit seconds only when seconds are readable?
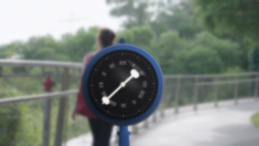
1.38
